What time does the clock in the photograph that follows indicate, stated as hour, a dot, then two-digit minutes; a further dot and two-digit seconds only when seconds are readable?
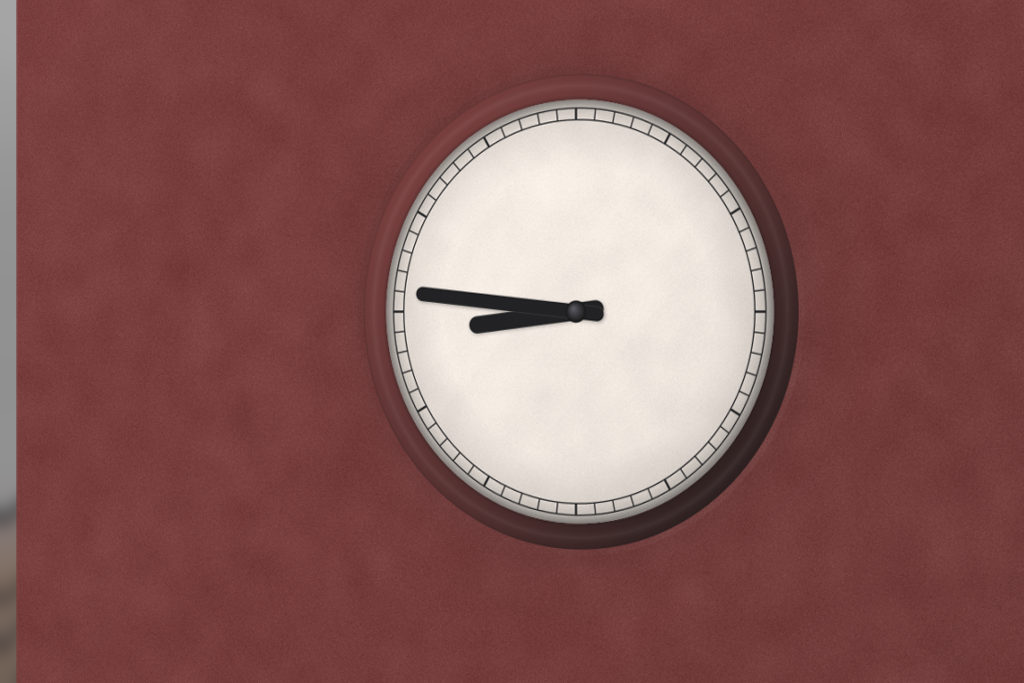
8.46
